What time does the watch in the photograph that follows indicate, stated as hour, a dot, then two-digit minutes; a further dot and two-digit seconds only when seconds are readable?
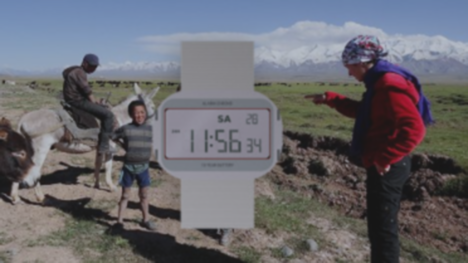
11.56.34
